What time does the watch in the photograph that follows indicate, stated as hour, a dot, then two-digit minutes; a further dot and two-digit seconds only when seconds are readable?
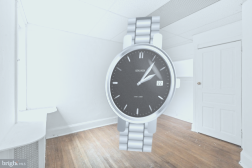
2.06
